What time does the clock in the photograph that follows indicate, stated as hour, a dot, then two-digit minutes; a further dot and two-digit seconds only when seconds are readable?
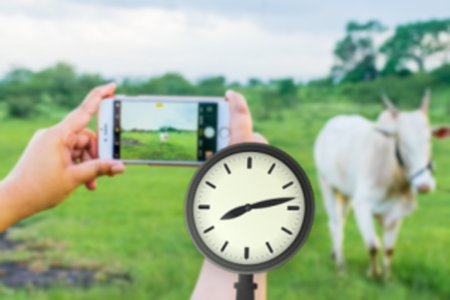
8.13
